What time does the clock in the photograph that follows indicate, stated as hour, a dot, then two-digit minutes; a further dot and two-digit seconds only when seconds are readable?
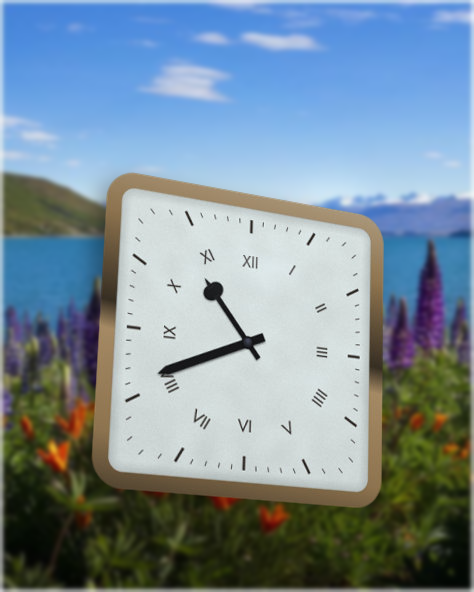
10.41
